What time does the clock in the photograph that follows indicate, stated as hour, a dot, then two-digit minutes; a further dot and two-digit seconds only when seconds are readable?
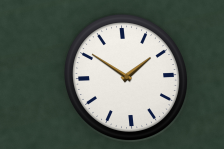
1.51
